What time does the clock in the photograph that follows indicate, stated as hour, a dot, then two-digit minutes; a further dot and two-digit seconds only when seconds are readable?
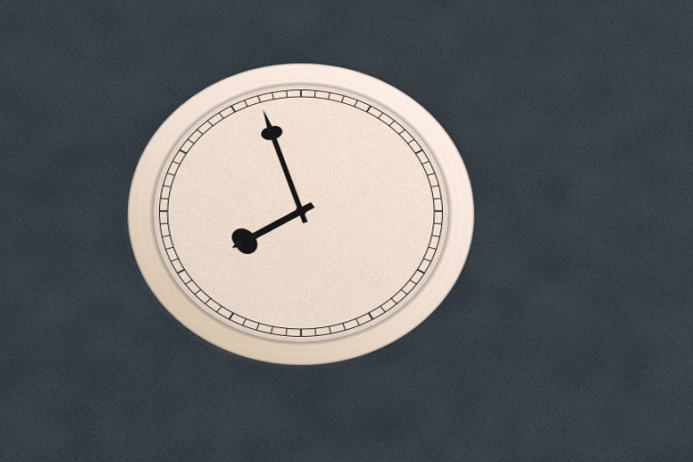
7.57
